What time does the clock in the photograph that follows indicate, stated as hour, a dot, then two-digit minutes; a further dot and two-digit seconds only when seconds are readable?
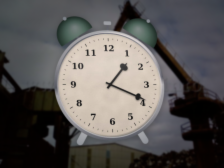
1.19
